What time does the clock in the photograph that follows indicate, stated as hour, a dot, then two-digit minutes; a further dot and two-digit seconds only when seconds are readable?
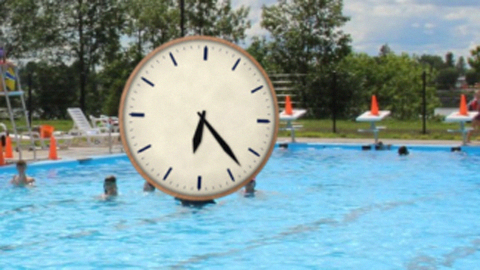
6.23
